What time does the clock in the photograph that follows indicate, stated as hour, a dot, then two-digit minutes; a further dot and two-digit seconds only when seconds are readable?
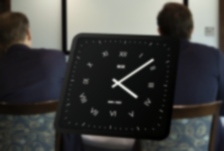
4.08
